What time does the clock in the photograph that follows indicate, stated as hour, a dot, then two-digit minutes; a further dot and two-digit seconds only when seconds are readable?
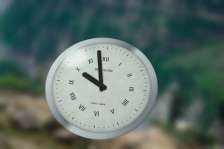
9.58
